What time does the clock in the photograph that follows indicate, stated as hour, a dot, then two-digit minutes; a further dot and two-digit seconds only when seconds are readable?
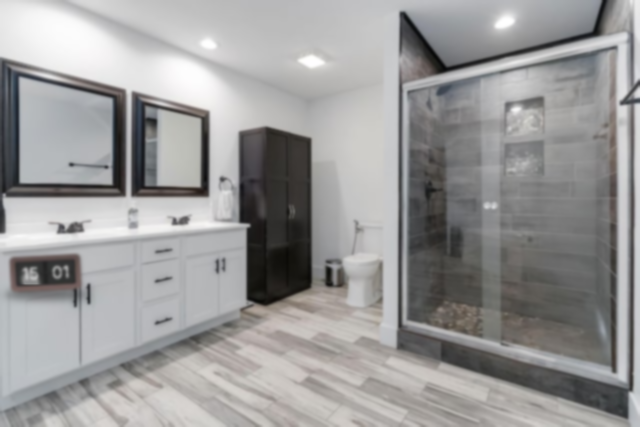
15.01
